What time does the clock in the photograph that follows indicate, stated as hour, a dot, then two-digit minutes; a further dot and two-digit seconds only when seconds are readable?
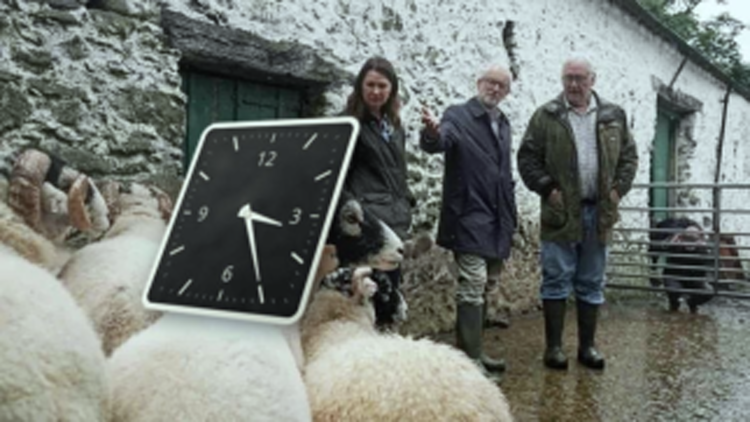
3.25
